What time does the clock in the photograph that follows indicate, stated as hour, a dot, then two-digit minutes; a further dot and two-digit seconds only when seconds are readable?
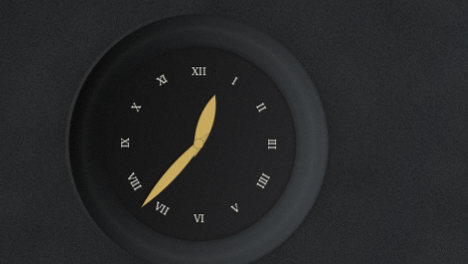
12.37
